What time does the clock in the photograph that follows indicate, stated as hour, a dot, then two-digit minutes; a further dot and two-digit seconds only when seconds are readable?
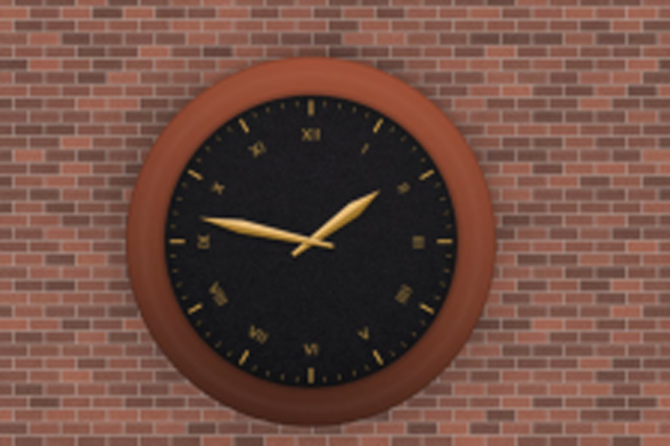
1.47
